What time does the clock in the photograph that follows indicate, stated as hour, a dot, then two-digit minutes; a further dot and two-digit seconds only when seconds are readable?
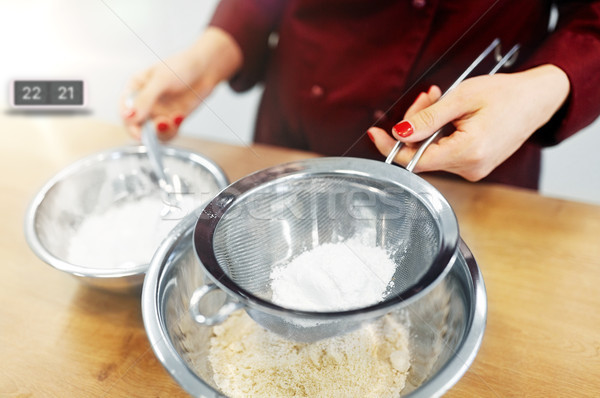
22.21
